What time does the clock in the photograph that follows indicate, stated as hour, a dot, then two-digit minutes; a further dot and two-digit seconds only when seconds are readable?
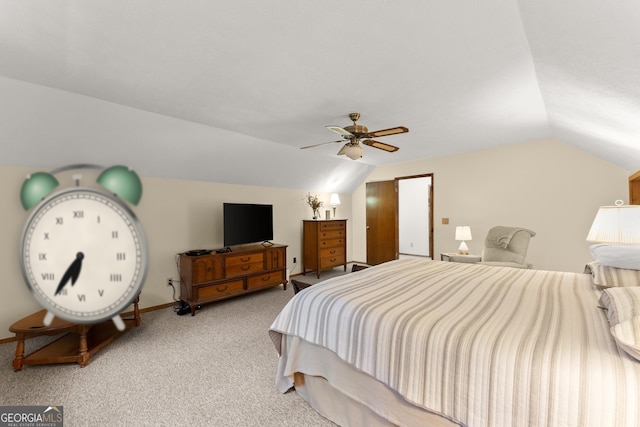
6.36
